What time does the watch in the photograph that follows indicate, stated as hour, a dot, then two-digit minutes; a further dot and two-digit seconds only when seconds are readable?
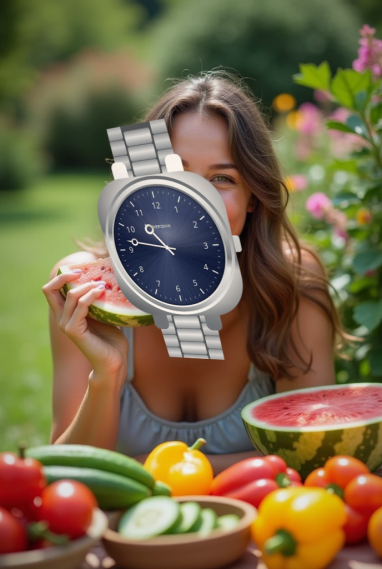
10.47
